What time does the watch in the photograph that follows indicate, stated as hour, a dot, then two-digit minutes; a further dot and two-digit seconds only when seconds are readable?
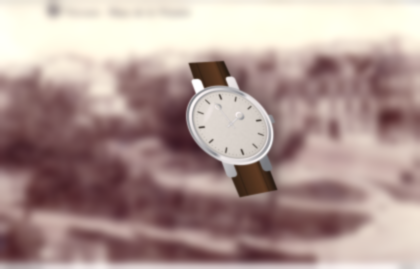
1.57
